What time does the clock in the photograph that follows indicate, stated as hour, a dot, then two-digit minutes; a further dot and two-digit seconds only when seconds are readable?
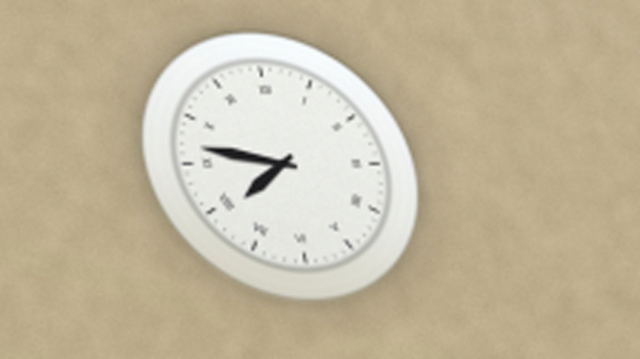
7.47
